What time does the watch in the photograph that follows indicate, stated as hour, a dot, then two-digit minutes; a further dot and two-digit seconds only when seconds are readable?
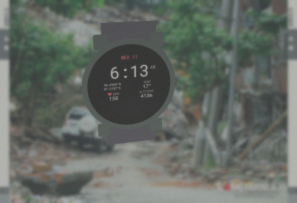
6.13
